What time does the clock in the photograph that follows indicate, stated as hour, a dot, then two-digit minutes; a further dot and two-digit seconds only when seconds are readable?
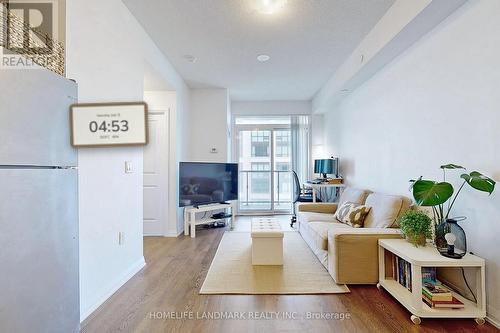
4.53
